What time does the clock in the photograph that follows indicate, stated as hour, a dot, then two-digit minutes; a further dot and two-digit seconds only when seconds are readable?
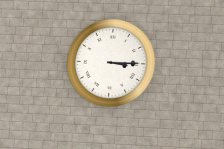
3.15
